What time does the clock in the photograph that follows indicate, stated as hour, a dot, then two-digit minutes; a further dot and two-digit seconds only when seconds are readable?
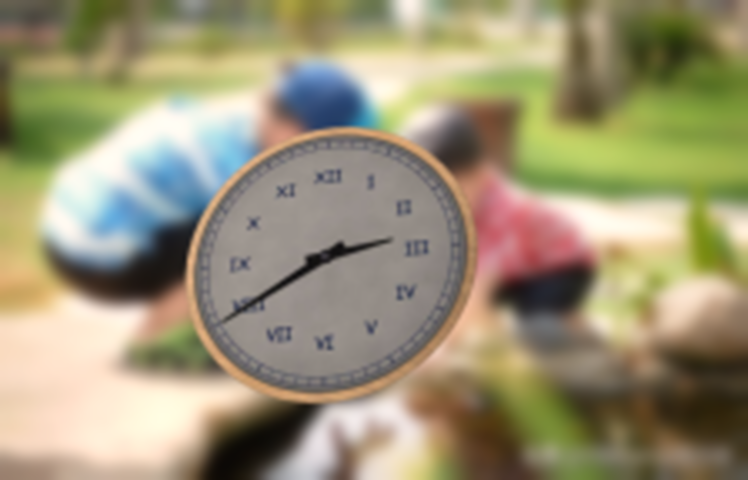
2.40
